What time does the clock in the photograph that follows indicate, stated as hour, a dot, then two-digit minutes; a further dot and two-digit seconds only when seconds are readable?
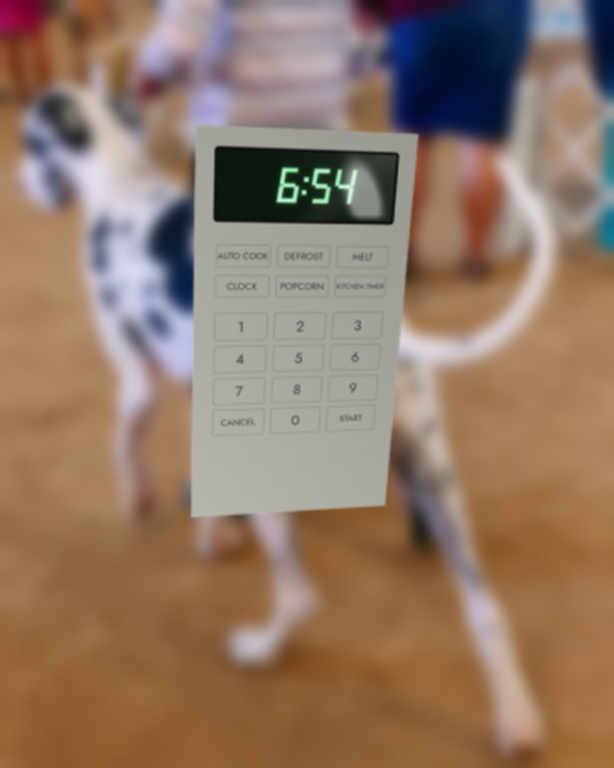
6.54
